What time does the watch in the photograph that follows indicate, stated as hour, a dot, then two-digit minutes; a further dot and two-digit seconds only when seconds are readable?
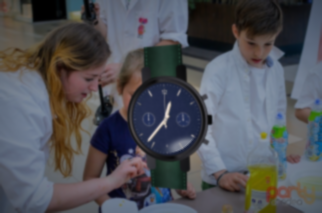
12.37
